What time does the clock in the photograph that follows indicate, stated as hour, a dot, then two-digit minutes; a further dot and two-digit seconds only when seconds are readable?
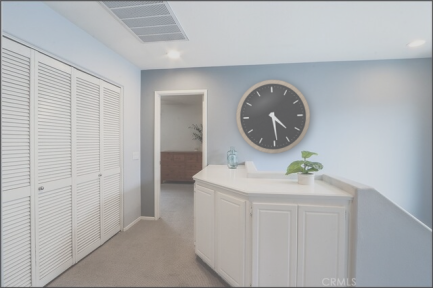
4.29
